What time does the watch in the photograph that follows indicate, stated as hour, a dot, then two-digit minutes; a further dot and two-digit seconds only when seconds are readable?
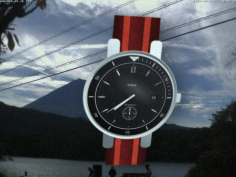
7.39
